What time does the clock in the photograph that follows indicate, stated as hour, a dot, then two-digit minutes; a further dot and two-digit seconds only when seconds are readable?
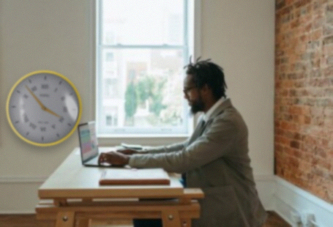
3.53
